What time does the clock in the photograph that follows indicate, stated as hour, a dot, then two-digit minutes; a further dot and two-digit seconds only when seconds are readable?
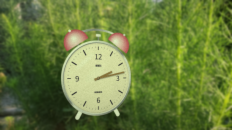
2.13
